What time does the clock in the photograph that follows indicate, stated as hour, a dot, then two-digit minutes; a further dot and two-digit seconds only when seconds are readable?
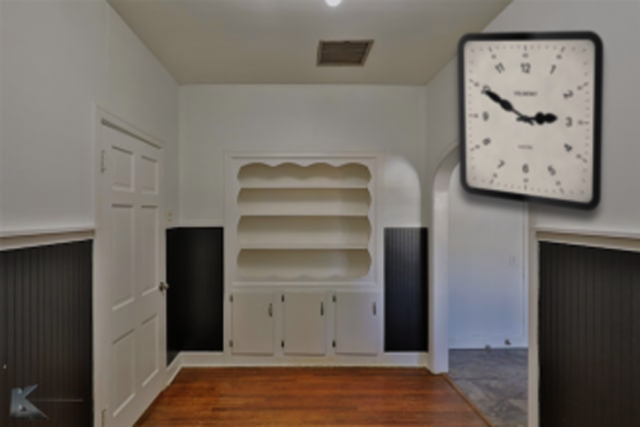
2.50
